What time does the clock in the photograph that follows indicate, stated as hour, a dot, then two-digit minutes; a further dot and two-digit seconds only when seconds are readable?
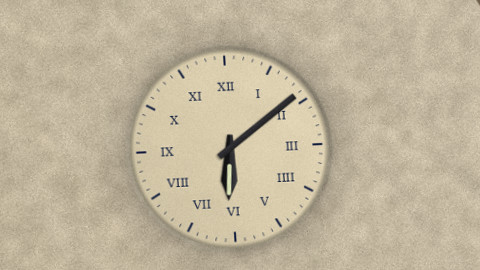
6.09
